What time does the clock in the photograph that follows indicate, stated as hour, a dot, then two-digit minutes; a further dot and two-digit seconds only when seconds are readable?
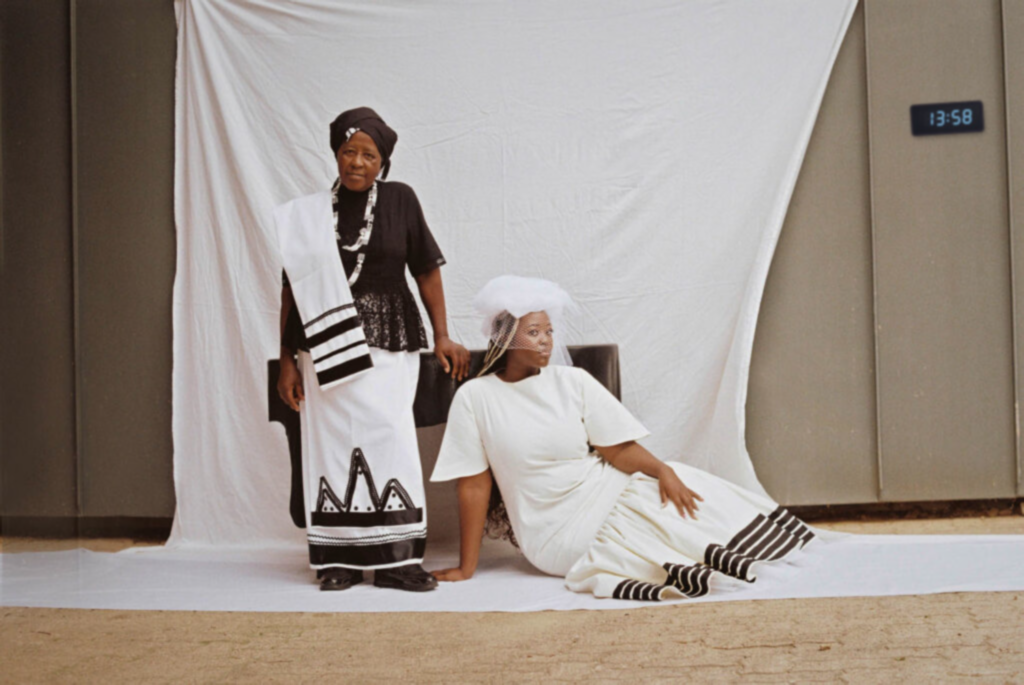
13.58
